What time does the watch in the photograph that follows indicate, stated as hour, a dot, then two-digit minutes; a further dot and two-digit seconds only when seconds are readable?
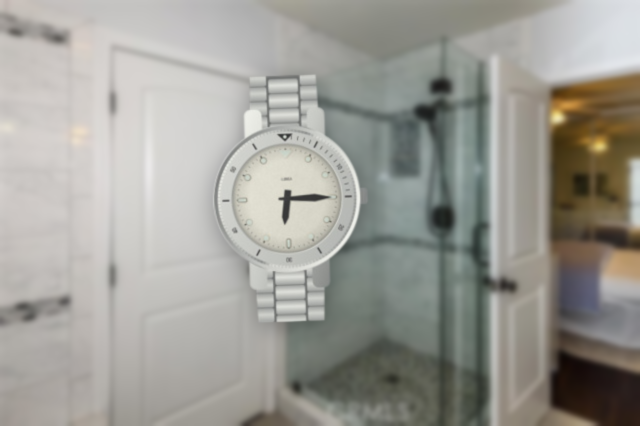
6.15
